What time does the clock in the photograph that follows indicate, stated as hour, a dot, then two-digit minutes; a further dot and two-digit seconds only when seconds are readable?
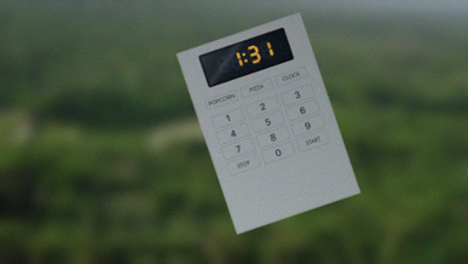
1.31
